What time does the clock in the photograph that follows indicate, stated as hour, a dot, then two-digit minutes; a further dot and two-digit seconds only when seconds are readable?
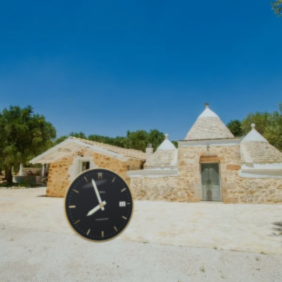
7.57
